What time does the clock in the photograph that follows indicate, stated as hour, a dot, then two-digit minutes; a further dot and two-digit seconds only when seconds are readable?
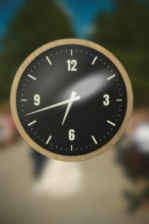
6.42
